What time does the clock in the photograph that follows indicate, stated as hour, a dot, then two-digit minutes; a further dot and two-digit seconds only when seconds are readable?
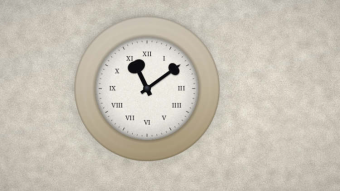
11.09
